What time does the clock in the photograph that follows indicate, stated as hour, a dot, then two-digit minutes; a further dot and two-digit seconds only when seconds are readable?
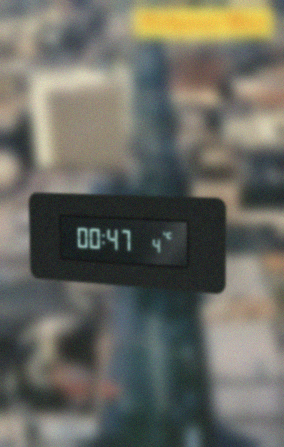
0.47
